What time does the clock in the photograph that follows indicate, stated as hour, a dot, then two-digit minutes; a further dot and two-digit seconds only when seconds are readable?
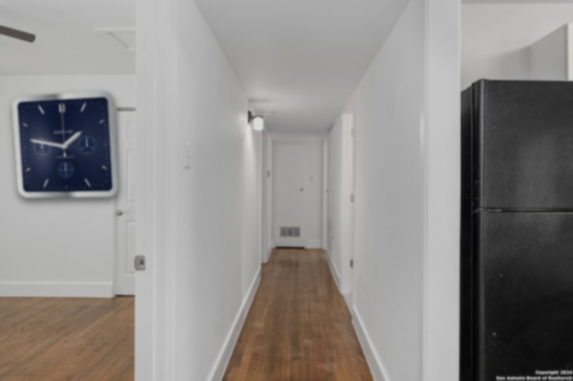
1.47
